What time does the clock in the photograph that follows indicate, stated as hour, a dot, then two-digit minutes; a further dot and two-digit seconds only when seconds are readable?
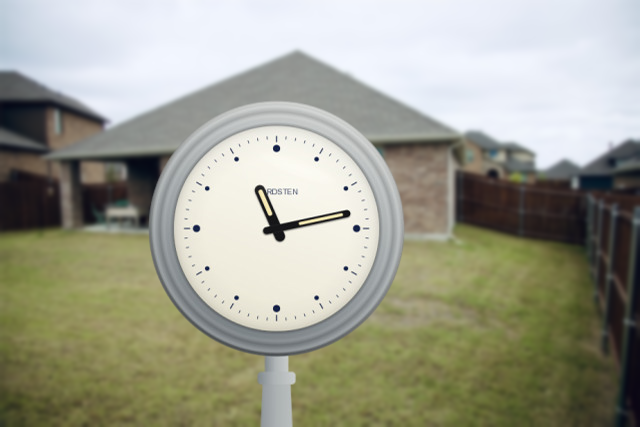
11.13
